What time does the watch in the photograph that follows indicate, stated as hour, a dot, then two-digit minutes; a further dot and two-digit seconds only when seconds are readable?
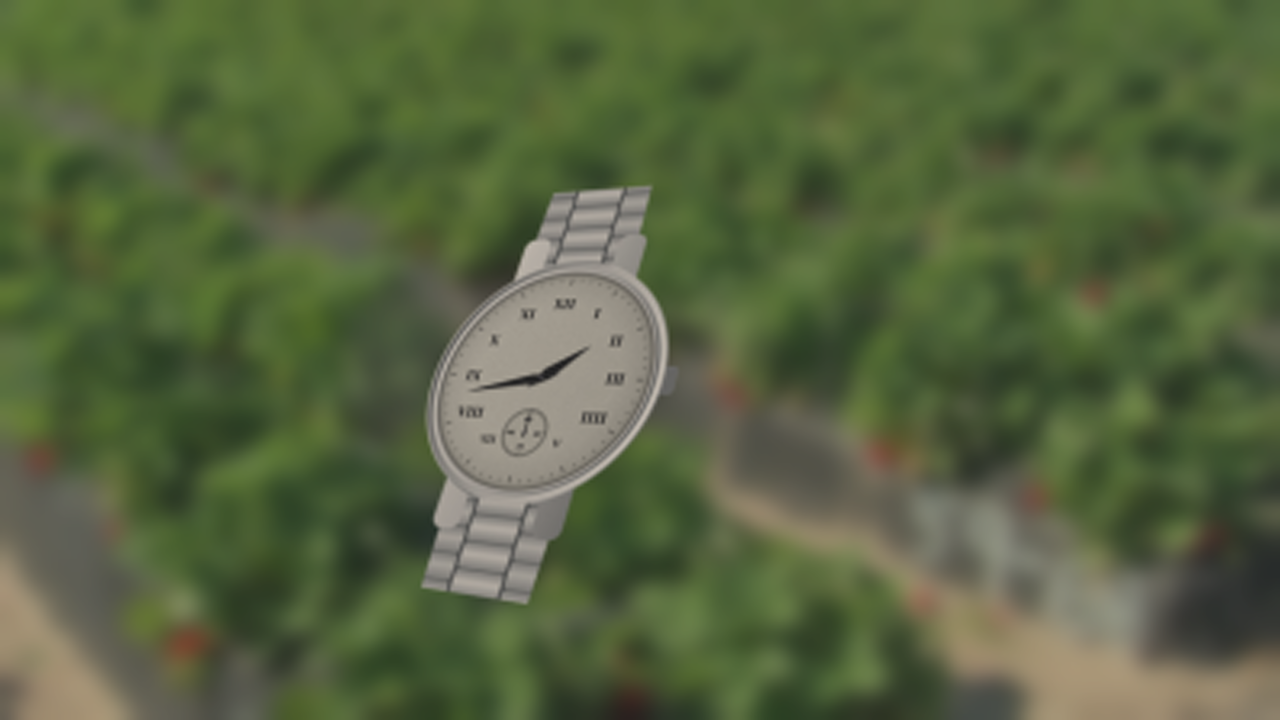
1.43
